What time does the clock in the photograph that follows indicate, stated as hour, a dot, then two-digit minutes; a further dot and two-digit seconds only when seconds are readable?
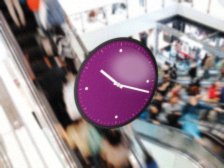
10.18
